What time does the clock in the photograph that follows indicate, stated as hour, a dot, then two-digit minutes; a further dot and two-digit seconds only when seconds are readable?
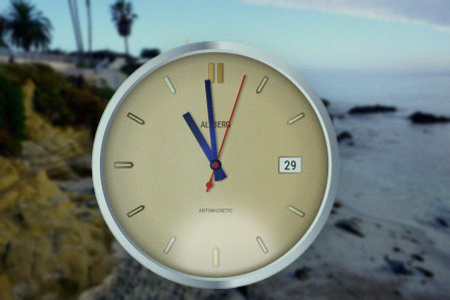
10.59.03
